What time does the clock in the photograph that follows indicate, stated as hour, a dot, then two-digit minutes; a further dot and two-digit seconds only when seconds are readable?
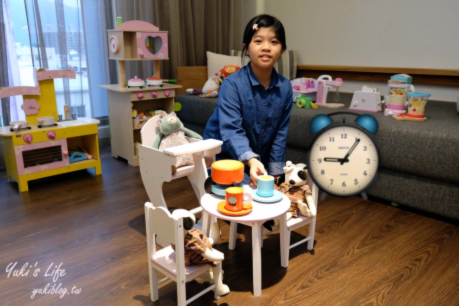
9.06
